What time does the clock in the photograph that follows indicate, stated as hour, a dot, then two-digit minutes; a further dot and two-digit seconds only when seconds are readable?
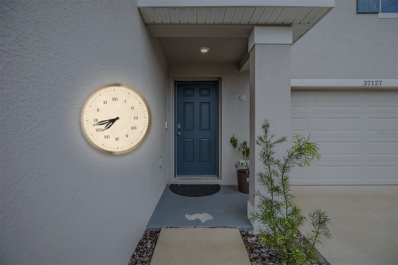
7.43
